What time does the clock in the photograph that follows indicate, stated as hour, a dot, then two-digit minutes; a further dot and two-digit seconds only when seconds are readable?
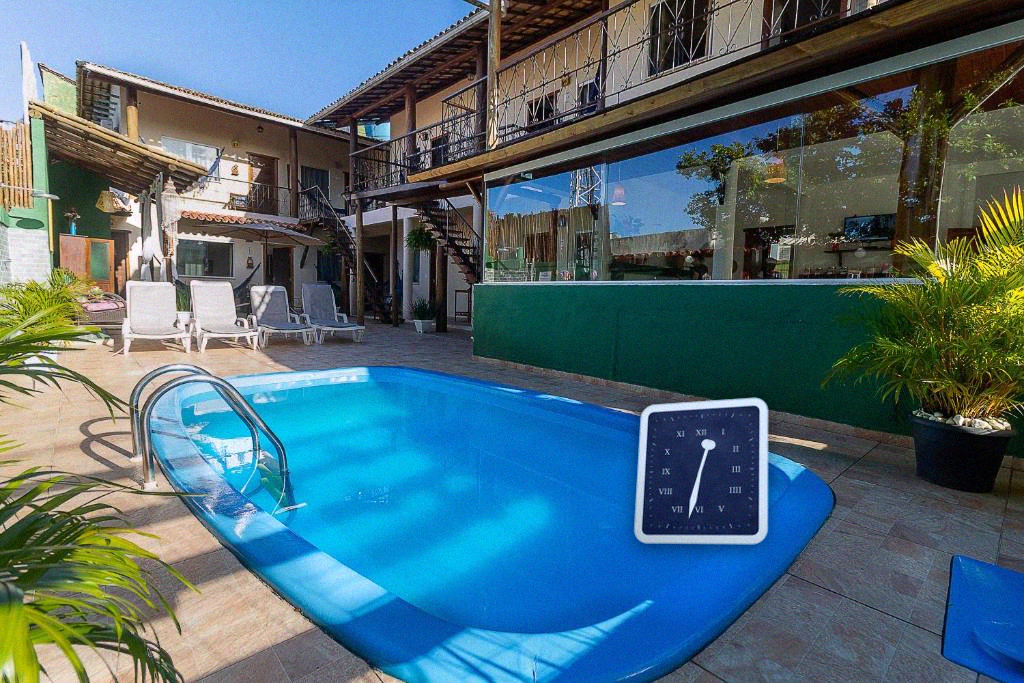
12.32
